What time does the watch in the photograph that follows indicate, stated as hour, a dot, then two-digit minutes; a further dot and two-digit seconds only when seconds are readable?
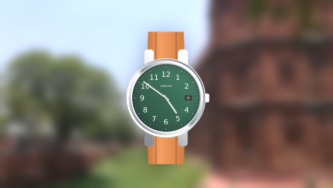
4.51
